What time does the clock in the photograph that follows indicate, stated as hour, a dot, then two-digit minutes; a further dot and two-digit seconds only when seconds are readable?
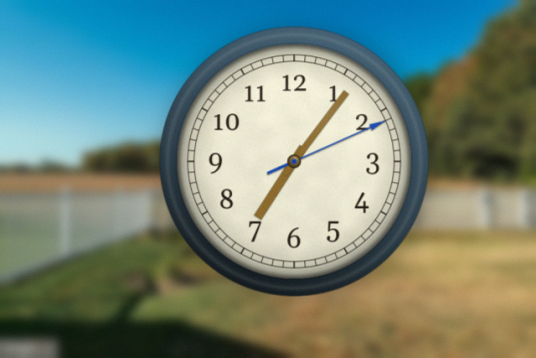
7.06.11
